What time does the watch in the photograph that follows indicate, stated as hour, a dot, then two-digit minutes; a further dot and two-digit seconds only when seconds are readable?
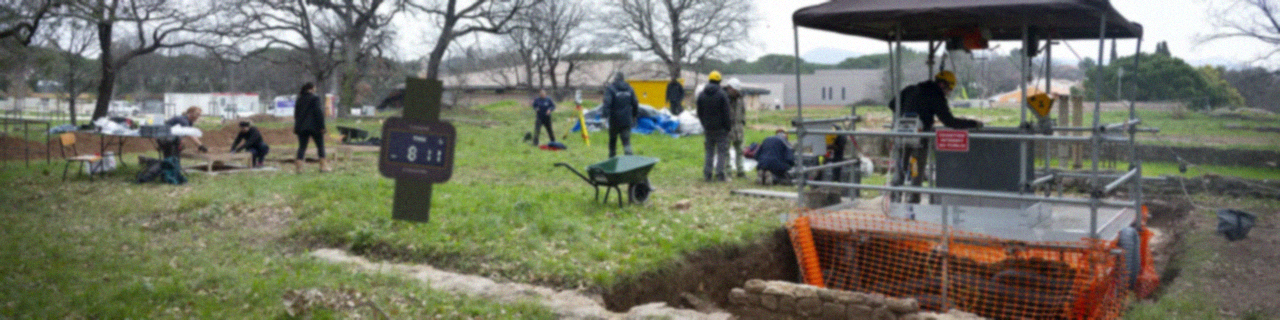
8.11
